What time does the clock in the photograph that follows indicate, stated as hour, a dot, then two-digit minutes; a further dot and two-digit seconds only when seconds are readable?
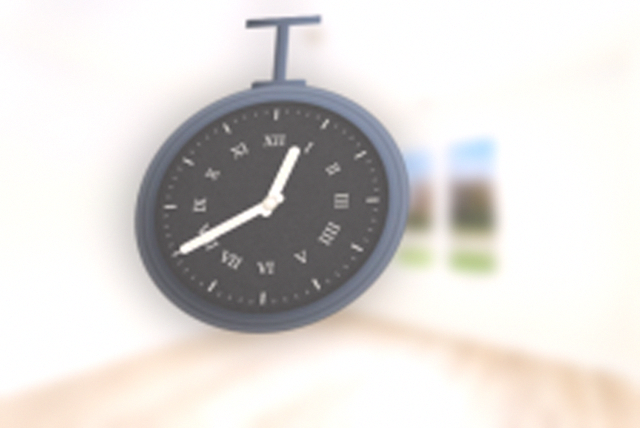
12.40
